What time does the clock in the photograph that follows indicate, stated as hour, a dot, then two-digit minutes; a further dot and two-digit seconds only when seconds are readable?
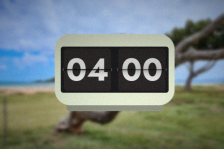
4.00
